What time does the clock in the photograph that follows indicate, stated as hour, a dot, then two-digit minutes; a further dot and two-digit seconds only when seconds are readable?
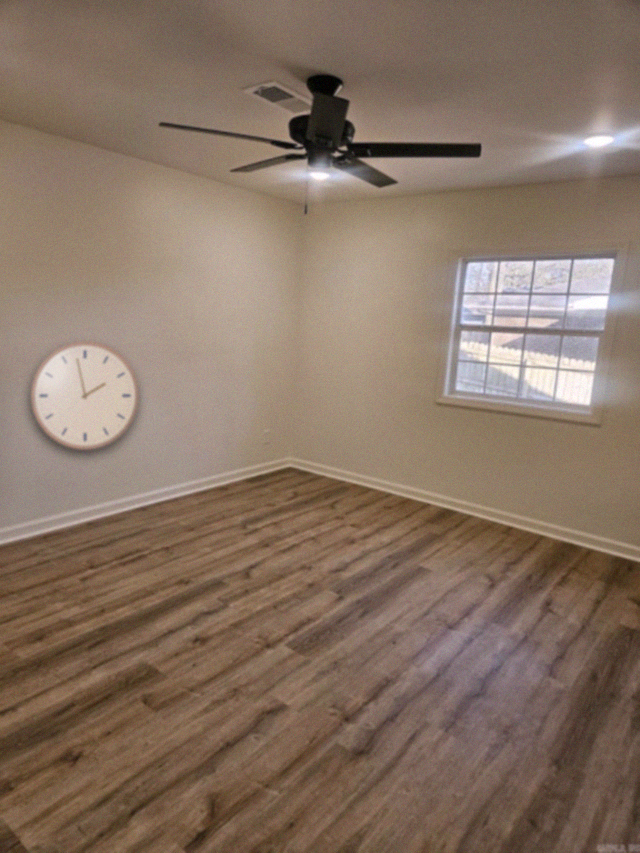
1.58
